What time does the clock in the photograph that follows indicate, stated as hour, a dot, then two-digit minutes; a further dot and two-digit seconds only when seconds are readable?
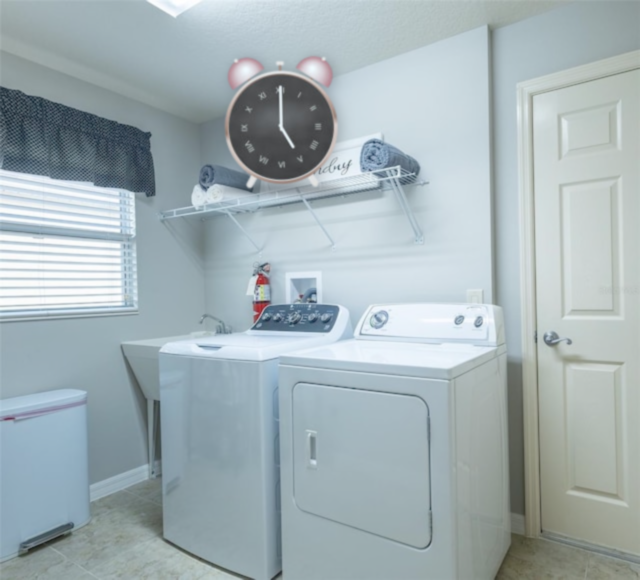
5.00
